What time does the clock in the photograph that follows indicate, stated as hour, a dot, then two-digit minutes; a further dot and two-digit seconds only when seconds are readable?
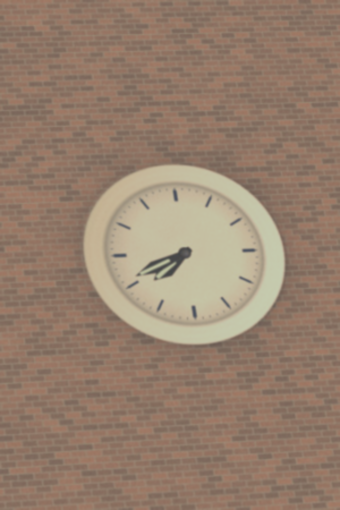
7.41
